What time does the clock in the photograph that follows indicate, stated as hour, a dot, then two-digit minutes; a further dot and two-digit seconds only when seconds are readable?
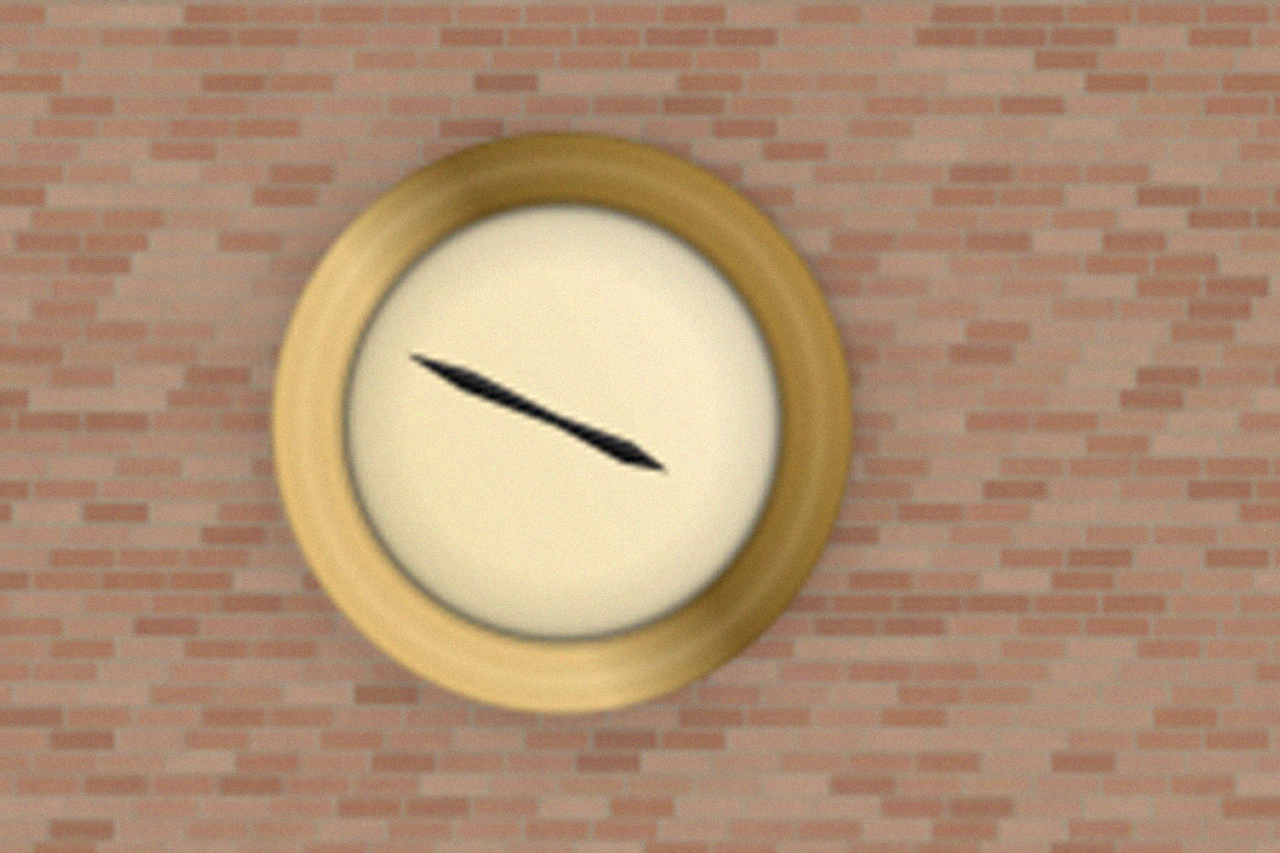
3.49
